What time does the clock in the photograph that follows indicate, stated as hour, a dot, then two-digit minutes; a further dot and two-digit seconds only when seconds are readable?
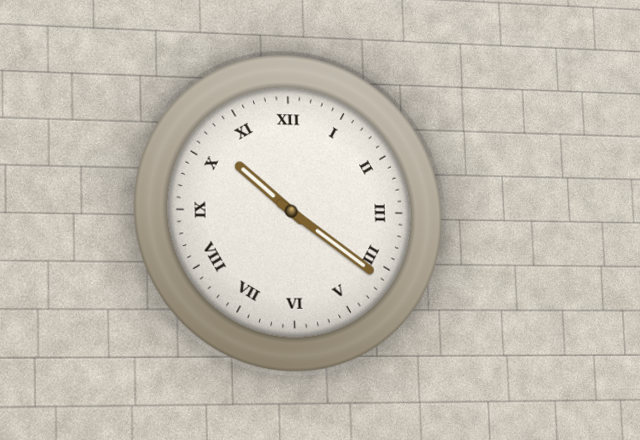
10.21
